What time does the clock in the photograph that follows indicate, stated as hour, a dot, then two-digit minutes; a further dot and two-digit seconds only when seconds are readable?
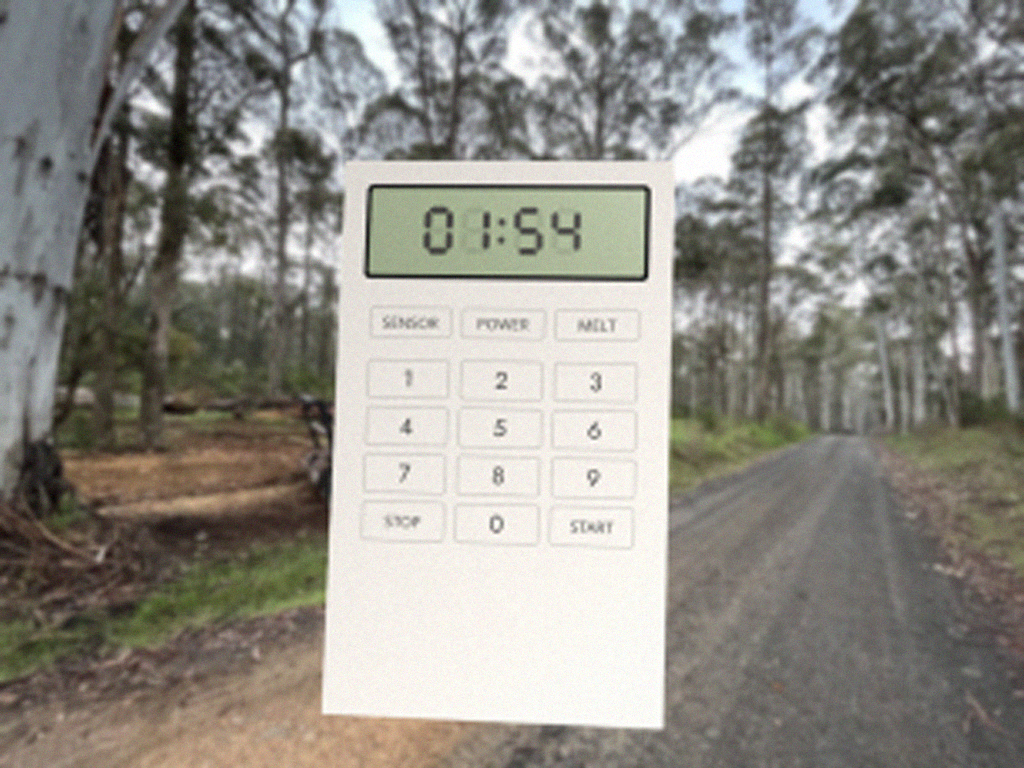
1.54
